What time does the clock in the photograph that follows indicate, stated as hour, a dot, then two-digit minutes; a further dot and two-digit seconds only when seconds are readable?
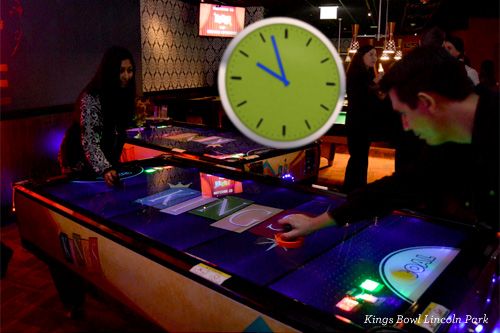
9.57
